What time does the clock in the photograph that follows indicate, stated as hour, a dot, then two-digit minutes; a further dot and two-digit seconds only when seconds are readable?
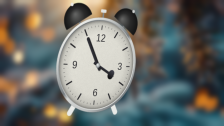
3.55
